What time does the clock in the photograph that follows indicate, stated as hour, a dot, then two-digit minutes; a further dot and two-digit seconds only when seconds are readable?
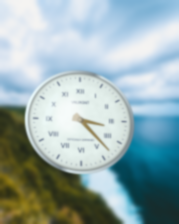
3.23
